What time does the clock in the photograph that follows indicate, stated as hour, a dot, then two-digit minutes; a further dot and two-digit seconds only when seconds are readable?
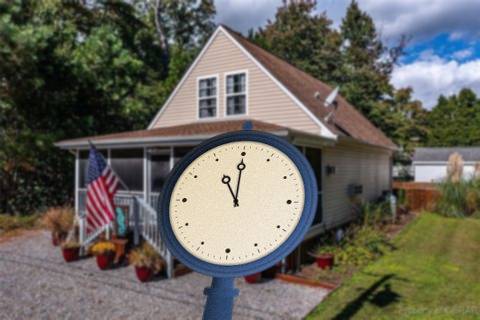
11.00
